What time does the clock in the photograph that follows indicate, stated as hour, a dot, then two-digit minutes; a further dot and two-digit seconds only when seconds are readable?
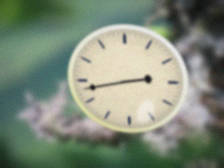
2.43
